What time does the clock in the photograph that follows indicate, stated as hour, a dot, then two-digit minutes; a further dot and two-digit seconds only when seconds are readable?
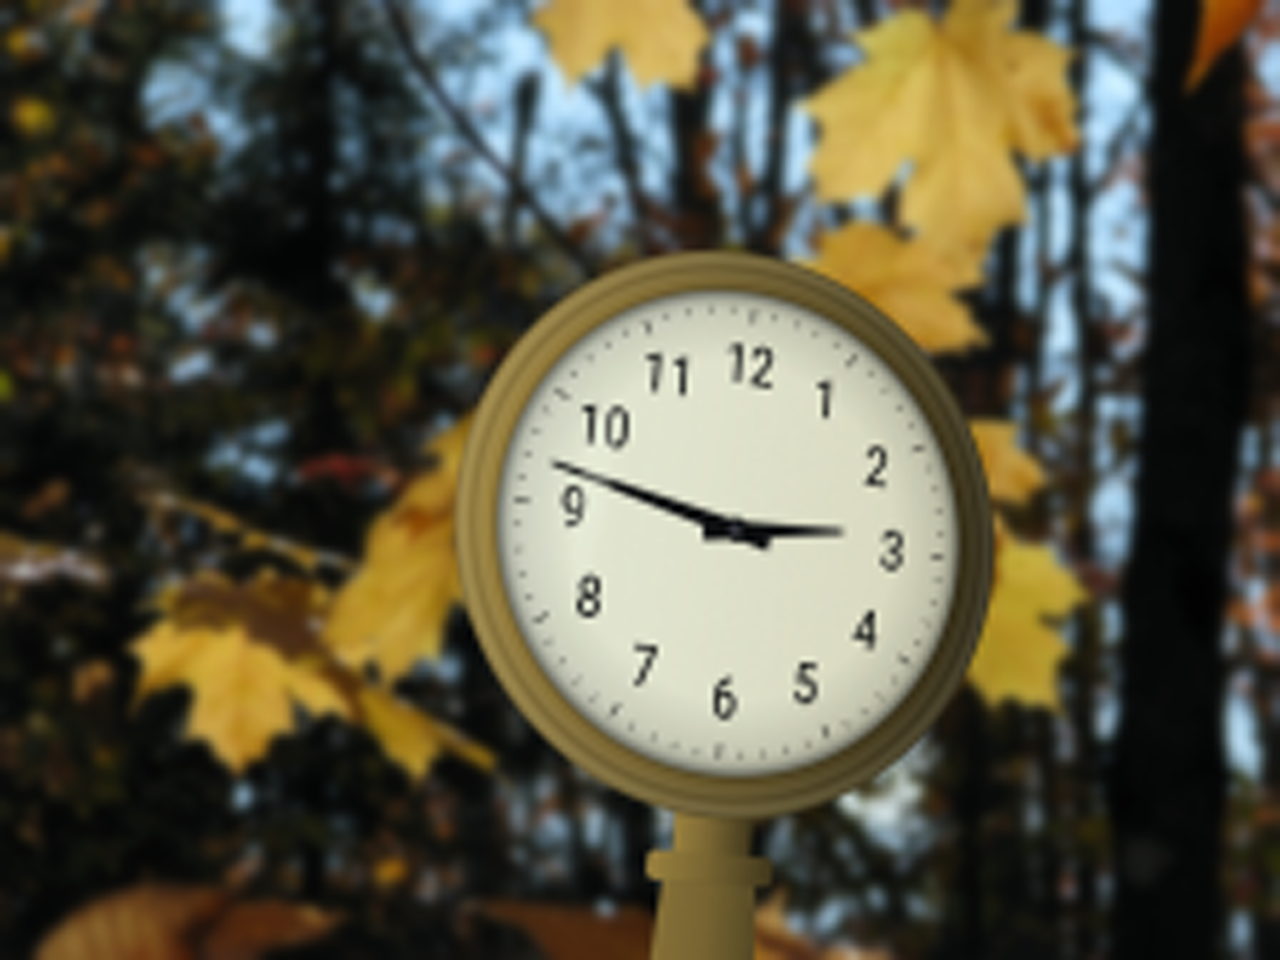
2.47
